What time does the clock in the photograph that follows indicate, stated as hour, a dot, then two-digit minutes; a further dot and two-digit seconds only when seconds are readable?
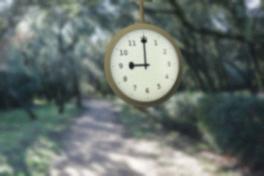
9.00
